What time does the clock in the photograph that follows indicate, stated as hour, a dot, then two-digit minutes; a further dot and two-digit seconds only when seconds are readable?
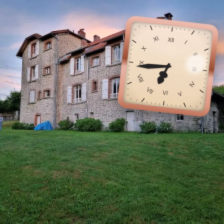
6.44
